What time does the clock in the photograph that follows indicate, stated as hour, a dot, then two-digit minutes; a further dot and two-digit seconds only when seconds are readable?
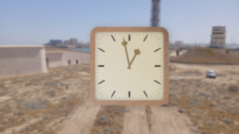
12.58
